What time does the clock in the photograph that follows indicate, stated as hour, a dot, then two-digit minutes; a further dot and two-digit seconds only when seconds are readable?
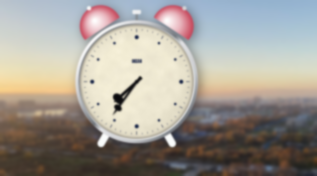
7.36
